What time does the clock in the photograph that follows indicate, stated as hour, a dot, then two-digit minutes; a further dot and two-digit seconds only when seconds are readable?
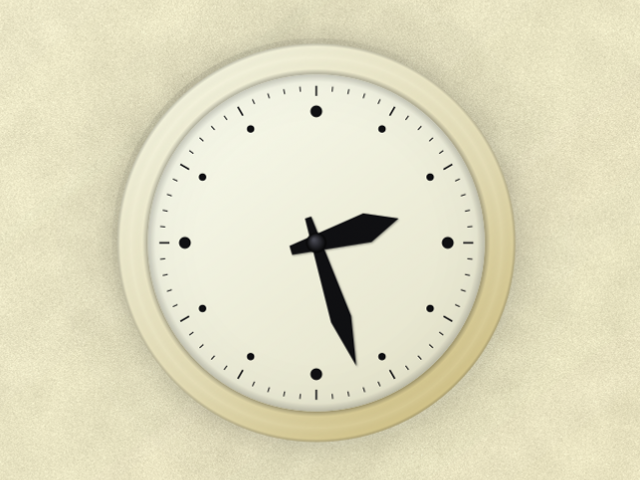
2.27
